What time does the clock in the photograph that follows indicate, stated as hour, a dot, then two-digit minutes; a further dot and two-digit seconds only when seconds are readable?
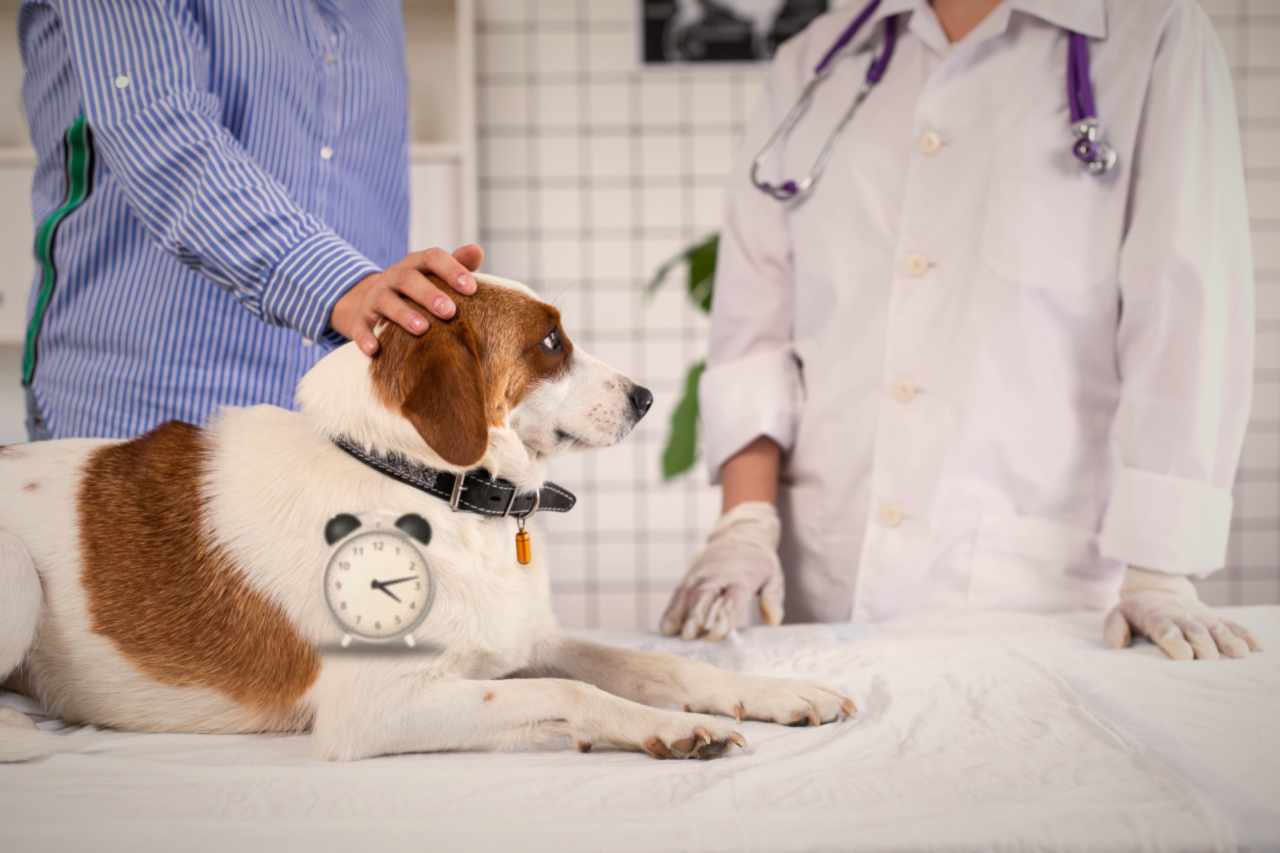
4.13
